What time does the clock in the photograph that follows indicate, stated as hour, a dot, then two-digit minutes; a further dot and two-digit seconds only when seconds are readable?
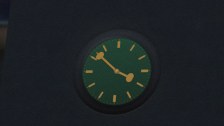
3.52
